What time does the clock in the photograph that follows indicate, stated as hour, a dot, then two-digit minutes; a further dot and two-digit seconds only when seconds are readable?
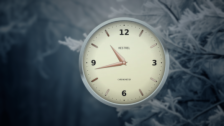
10.43
